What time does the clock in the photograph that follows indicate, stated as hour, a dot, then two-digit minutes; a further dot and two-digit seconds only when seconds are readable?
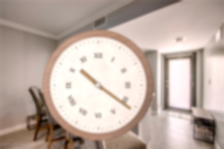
10.21
